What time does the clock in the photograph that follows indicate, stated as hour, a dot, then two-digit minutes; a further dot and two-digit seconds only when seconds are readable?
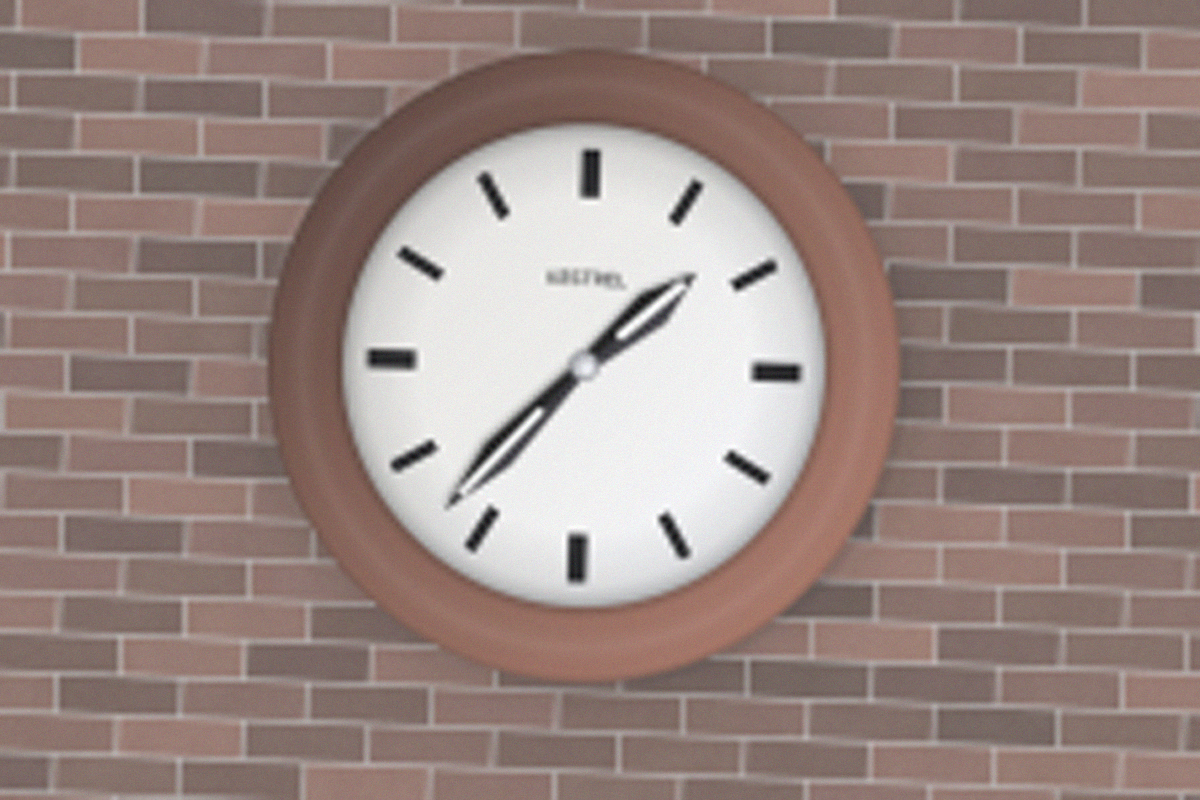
1.37
